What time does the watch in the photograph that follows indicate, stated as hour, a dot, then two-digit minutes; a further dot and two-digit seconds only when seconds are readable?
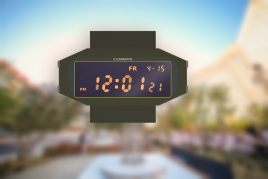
12.01.21
